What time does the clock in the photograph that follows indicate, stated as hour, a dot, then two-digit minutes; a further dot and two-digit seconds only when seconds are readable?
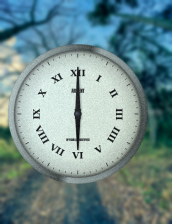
6.00
